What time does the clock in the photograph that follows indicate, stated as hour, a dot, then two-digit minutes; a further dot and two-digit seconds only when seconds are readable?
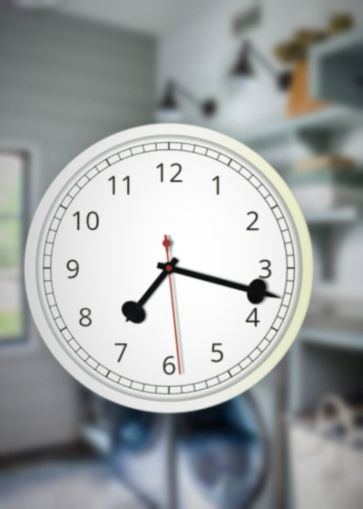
7.17.29
